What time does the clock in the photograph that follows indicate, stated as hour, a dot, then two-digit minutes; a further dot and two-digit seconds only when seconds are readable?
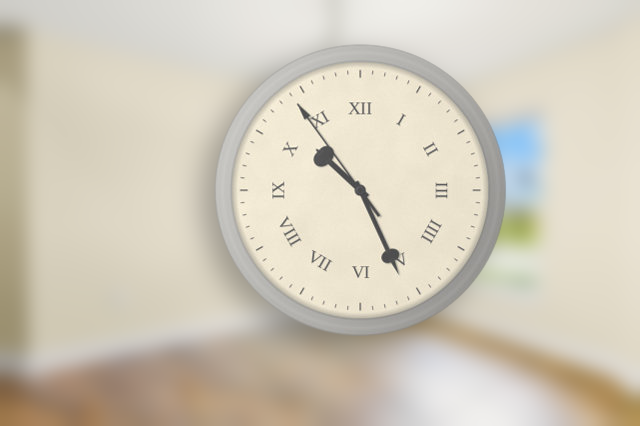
10.25.54
